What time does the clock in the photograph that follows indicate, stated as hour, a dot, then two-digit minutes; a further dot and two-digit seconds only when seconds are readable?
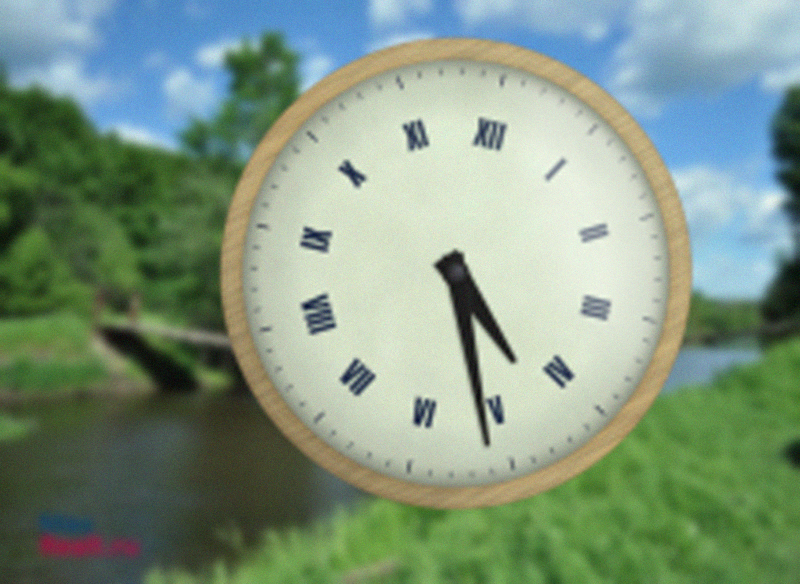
4.26
